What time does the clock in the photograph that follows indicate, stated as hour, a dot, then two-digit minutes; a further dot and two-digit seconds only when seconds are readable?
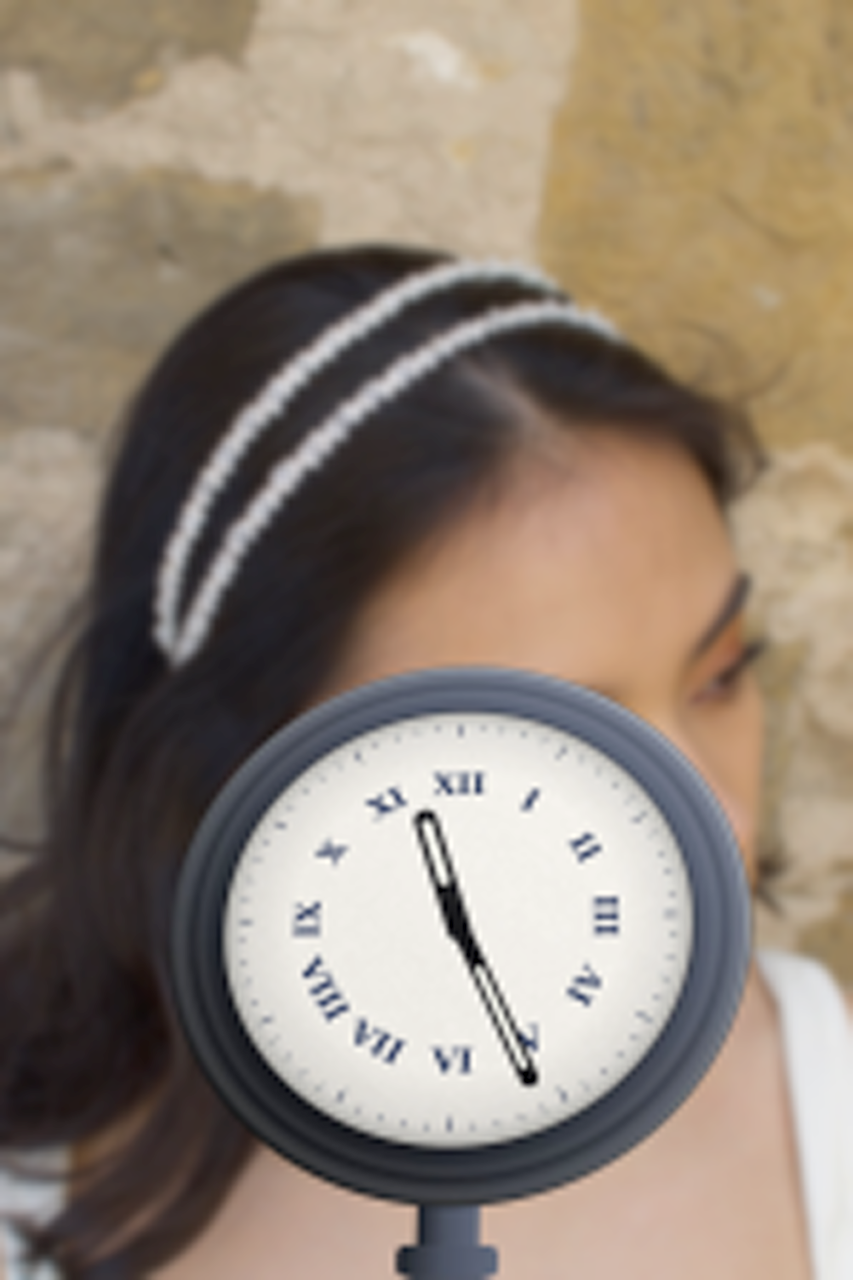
11.26
